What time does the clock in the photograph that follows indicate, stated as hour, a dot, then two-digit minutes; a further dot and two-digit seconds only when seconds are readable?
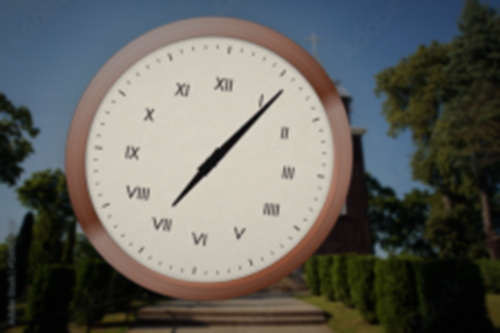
7.06
